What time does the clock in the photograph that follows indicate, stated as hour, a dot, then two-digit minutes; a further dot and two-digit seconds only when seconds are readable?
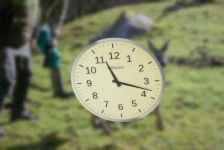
11.18
